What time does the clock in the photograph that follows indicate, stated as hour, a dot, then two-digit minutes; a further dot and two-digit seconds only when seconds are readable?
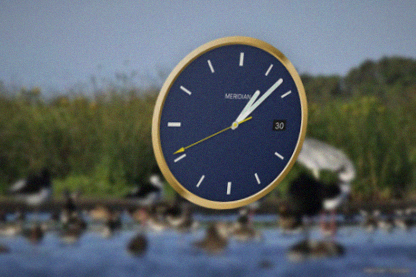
1.07.41
